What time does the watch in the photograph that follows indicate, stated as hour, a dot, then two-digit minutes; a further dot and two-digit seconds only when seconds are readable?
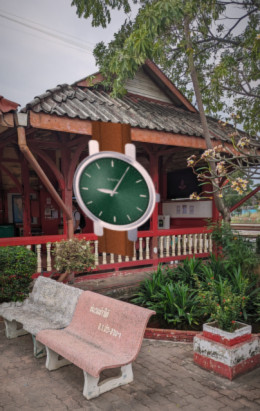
9.05
